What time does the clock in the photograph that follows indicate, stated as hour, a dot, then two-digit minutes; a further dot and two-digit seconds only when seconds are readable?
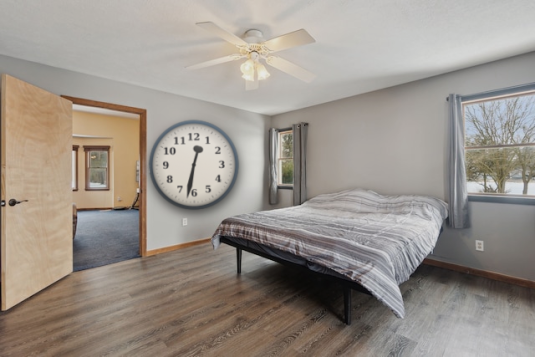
12.32
